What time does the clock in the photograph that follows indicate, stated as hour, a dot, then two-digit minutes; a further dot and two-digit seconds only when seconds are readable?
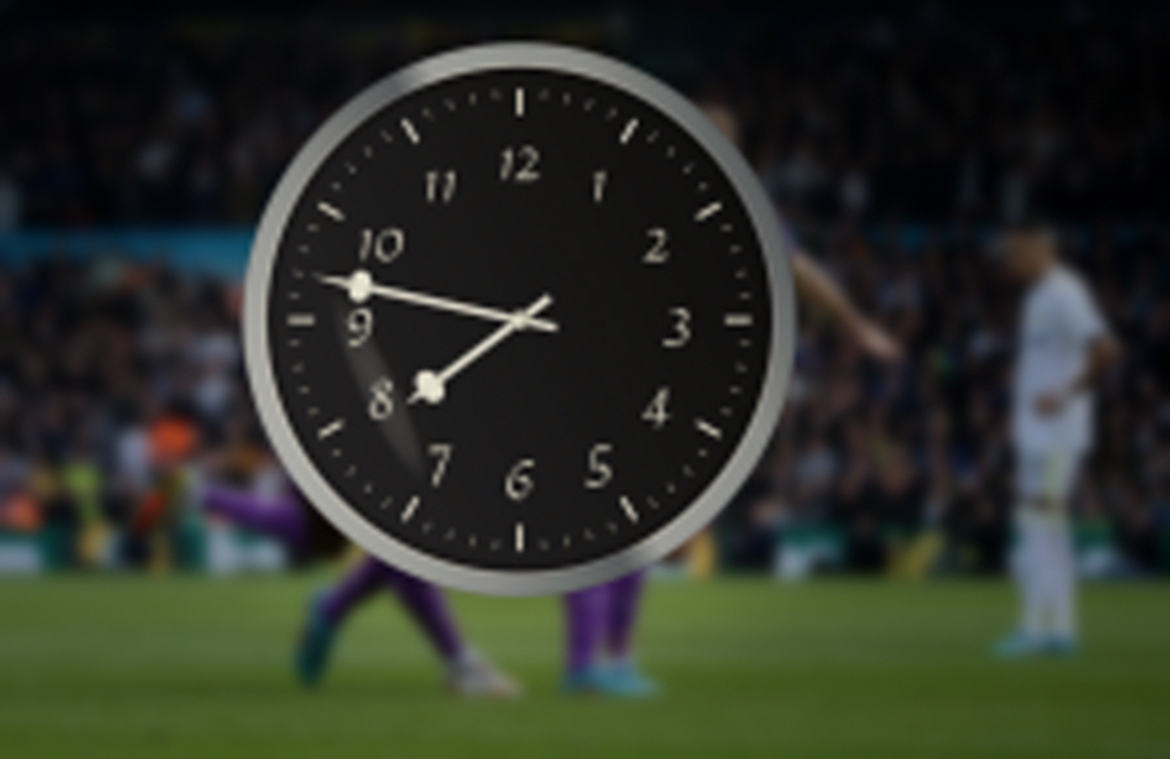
7.47
